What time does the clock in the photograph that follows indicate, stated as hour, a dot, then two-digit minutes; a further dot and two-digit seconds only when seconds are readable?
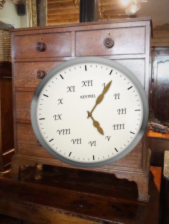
5.06
